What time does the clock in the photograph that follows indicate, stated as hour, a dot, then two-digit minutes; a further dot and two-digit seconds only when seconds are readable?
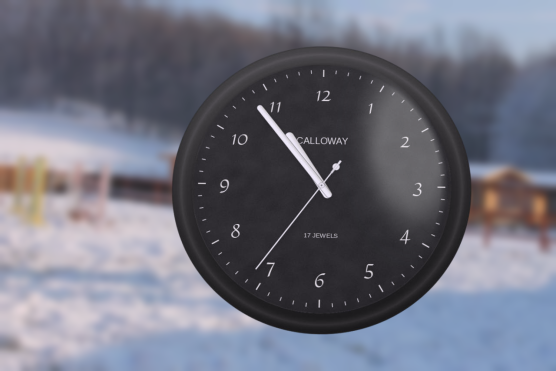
10.53.36
